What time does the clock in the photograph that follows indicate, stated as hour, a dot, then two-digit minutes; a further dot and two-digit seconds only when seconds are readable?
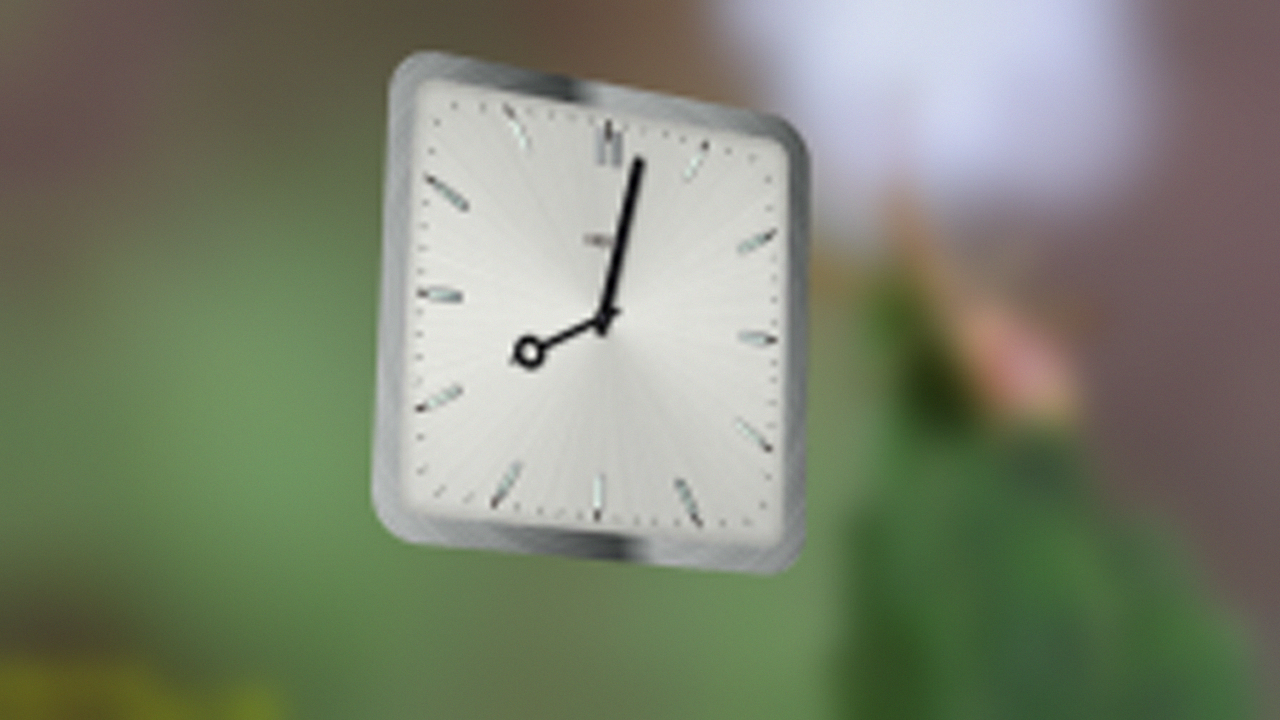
8.02
